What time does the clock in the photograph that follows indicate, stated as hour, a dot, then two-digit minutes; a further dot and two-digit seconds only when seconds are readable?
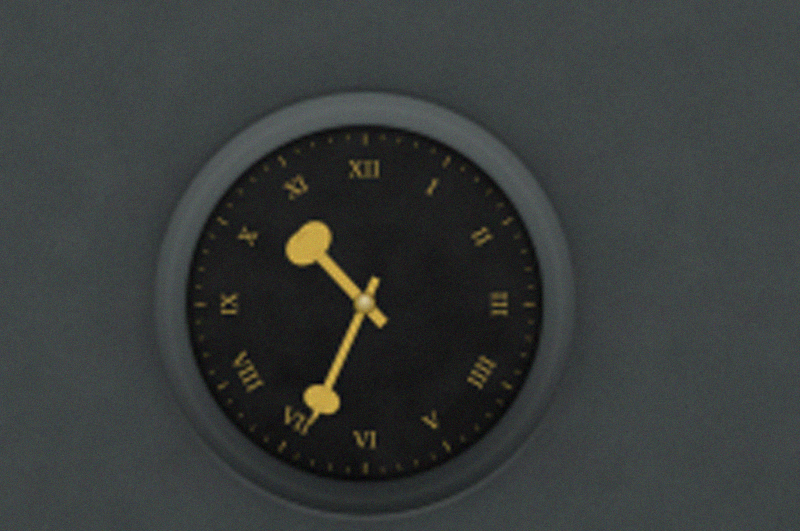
10.34
